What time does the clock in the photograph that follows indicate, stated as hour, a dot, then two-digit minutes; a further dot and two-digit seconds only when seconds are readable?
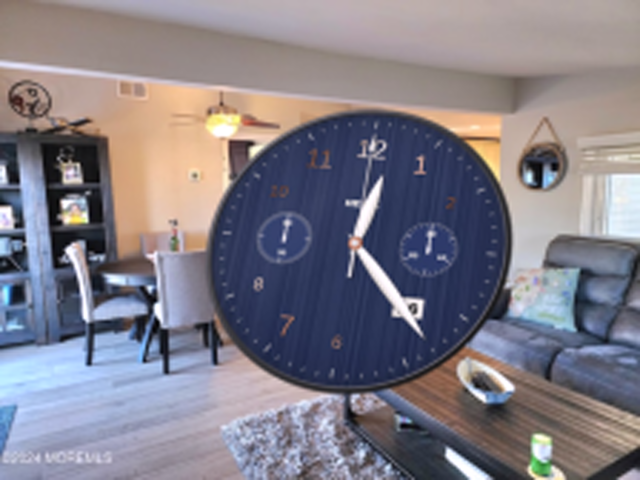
12.23
